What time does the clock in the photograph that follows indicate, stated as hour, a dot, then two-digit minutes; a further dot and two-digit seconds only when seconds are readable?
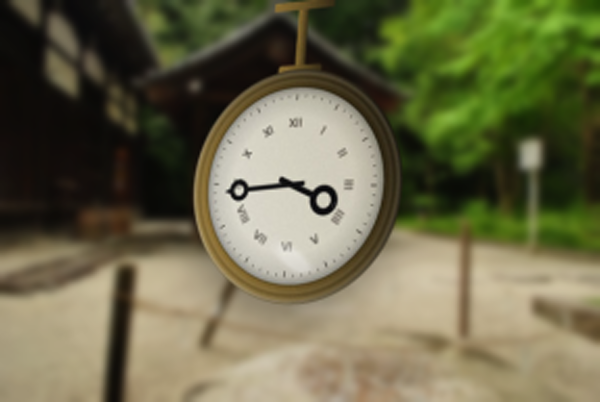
3.44
